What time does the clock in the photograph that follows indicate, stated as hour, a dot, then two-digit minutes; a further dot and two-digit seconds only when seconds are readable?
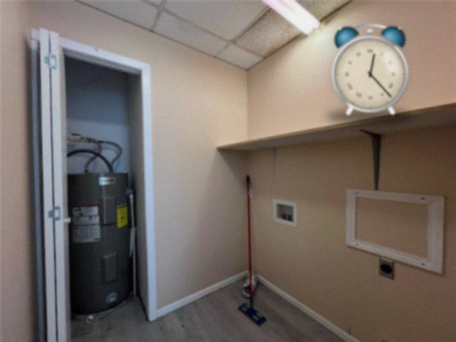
12.23
